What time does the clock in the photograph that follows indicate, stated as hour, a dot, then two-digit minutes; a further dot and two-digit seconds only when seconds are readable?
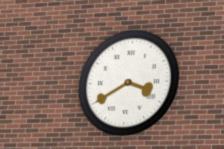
3.40
